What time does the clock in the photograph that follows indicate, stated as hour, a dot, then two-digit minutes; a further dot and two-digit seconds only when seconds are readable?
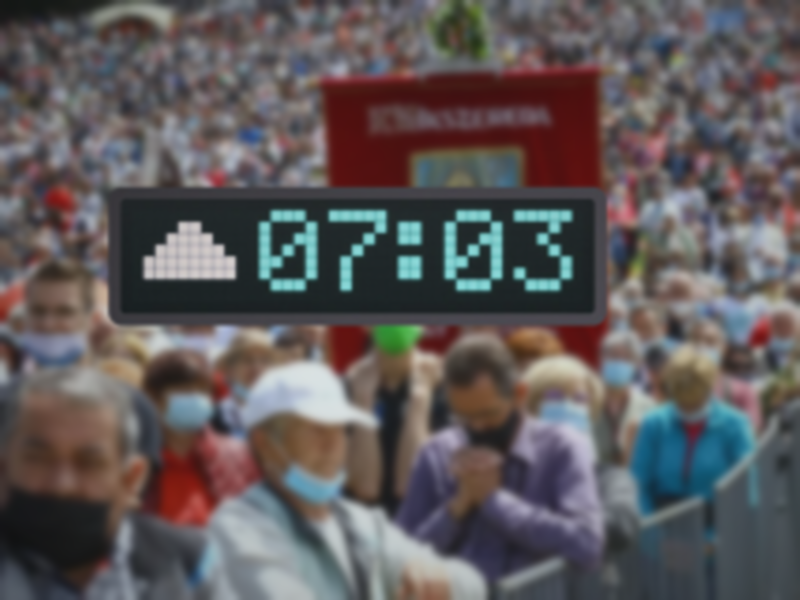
7.03
